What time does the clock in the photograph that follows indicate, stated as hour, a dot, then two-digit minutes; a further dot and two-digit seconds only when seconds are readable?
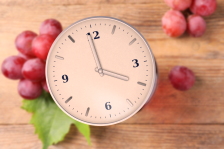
3.59
